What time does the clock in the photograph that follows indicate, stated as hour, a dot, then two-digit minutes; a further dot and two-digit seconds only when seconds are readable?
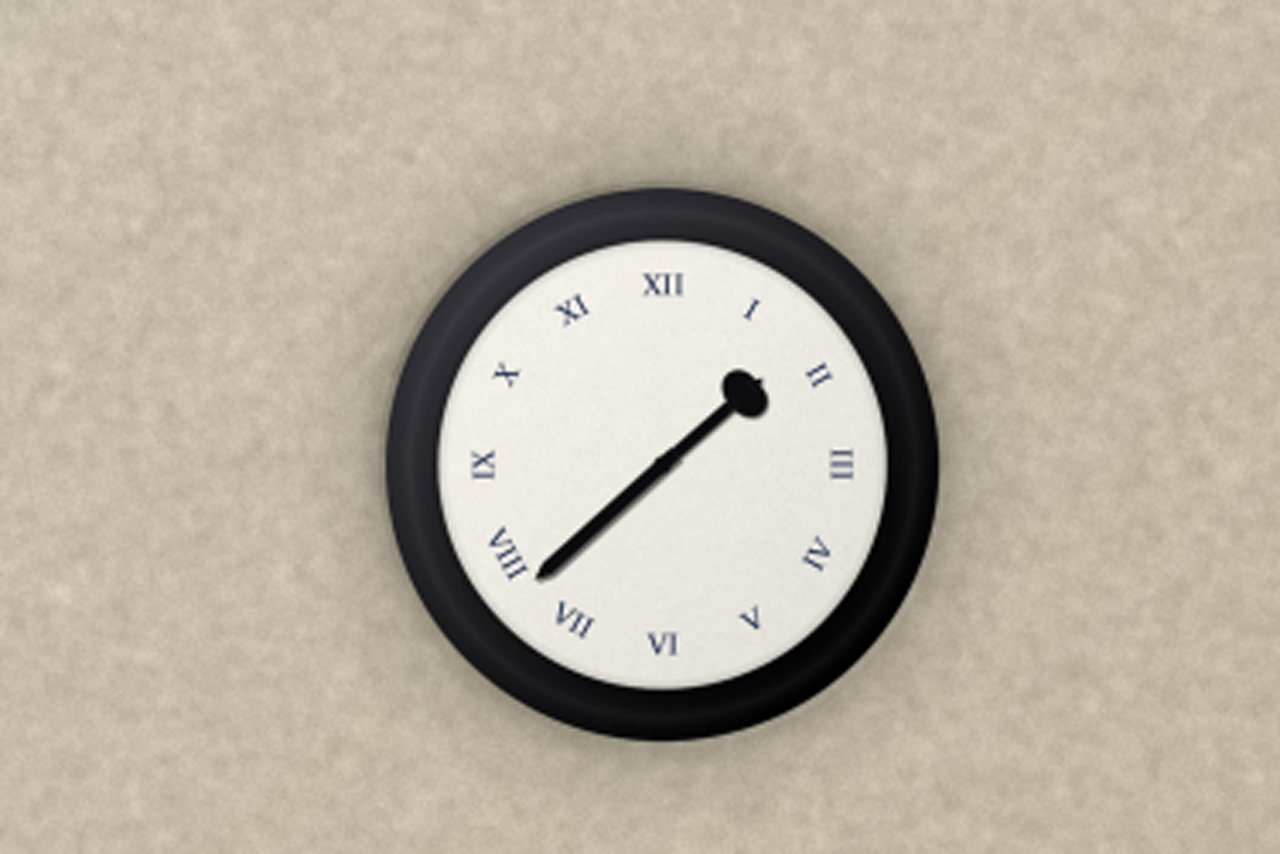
1.38
